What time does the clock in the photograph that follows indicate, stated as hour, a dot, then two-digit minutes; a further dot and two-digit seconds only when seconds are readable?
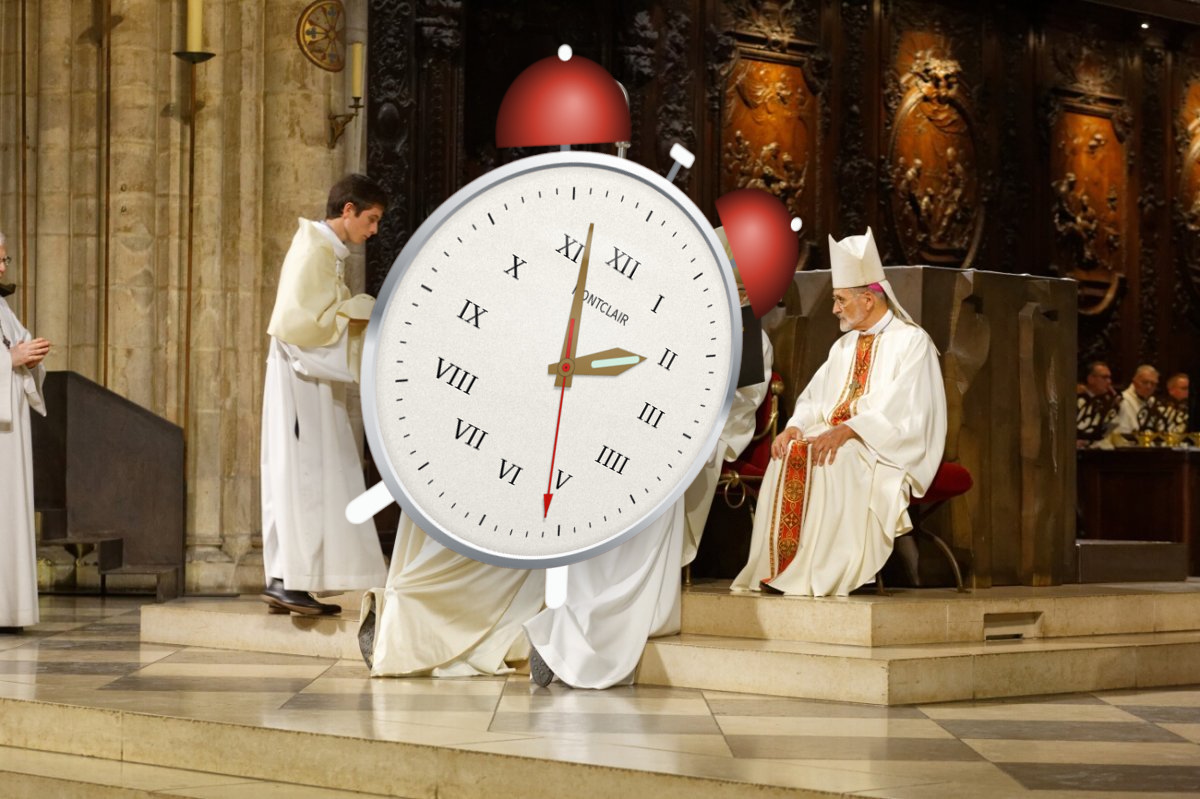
1.56.26
